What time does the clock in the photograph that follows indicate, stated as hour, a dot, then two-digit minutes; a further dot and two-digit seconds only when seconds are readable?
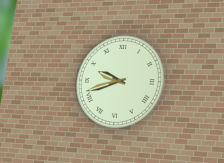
9.42
